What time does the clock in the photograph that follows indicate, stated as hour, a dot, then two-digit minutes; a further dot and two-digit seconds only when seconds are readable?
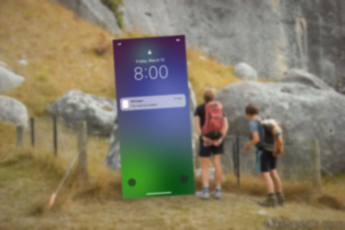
8.00
